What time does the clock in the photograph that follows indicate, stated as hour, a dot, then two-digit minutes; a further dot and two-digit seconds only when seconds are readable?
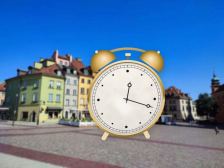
12.18
